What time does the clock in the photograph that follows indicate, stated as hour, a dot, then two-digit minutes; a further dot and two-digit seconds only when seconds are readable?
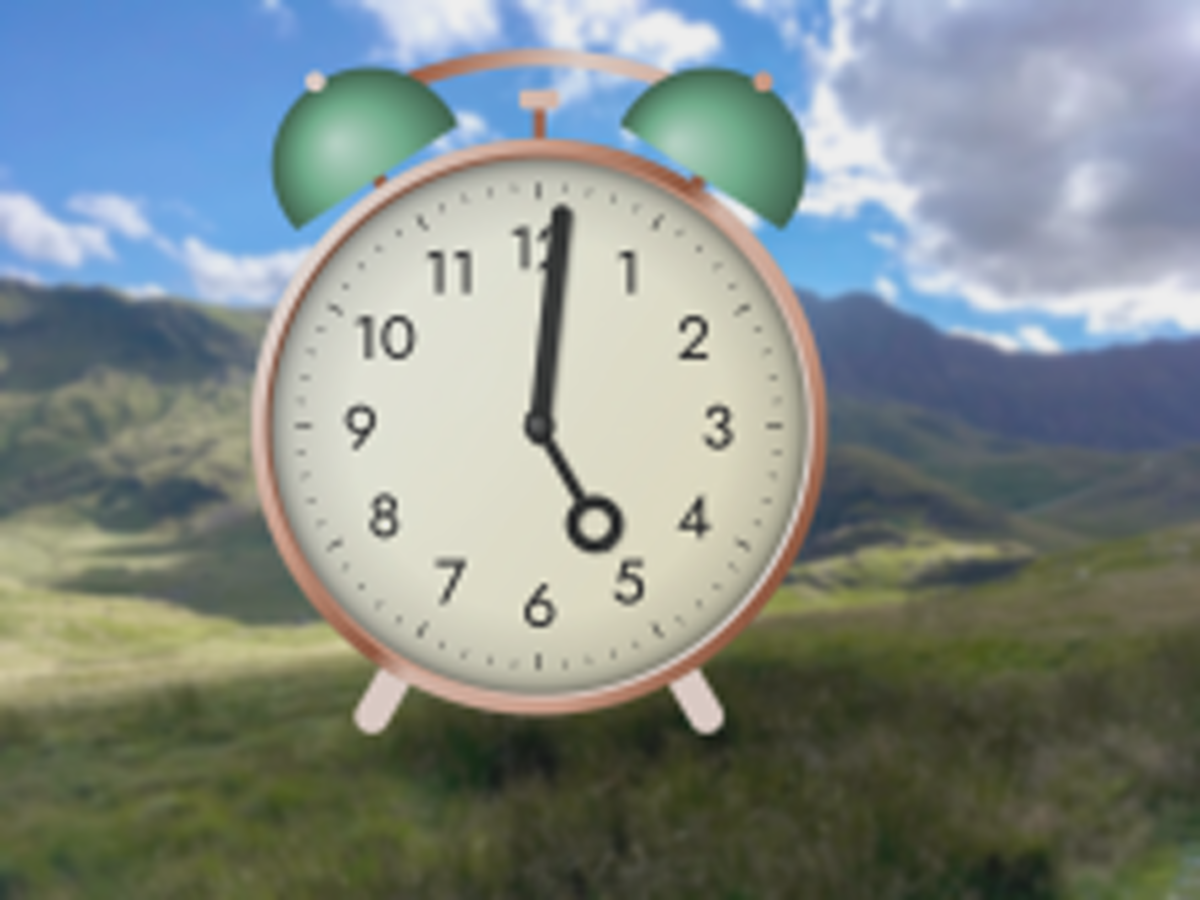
5.01
